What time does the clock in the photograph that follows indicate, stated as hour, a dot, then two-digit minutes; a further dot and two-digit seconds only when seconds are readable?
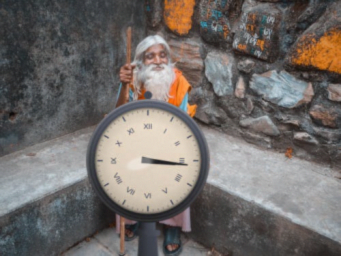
3.16
